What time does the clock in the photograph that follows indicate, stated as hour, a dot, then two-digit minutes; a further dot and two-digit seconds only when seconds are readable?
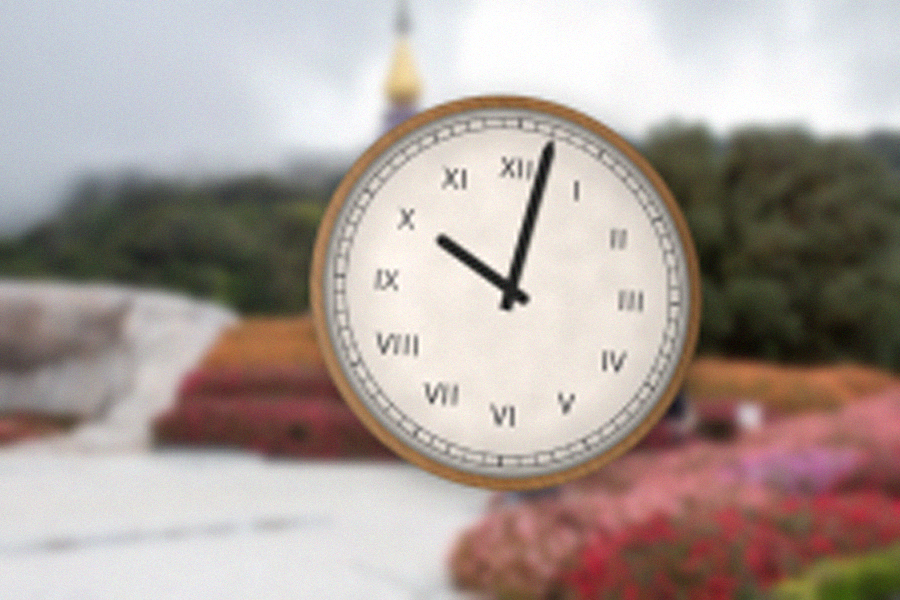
10.02
